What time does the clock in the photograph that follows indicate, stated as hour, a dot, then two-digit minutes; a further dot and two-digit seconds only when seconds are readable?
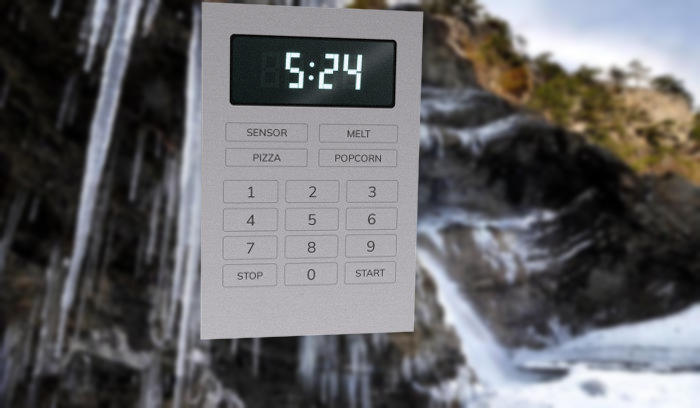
5.24
